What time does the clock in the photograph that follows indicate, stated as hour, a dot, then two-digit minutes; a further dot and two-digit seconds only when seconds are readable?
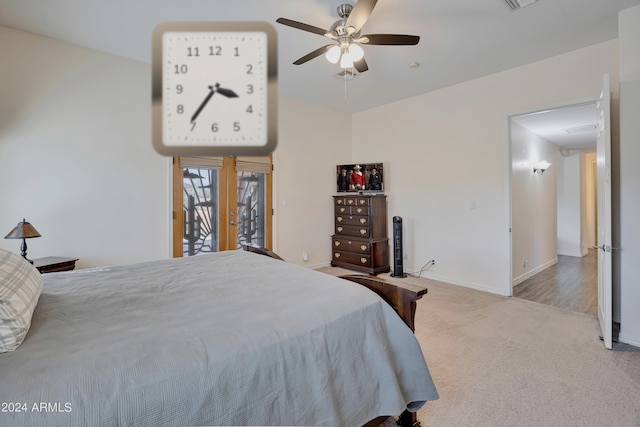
3.36
